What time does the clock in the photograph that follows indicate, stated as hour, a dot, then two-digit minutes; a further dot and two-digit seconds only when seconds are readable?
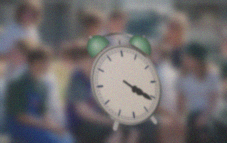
4.21
